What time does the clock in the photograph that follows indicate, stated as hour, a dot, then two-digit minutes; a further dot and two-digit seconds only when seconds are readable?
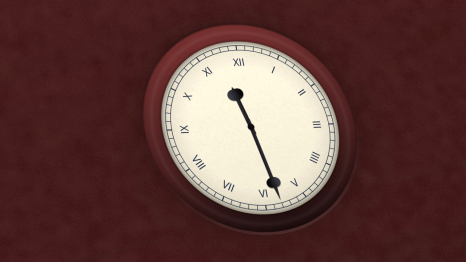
11.28
